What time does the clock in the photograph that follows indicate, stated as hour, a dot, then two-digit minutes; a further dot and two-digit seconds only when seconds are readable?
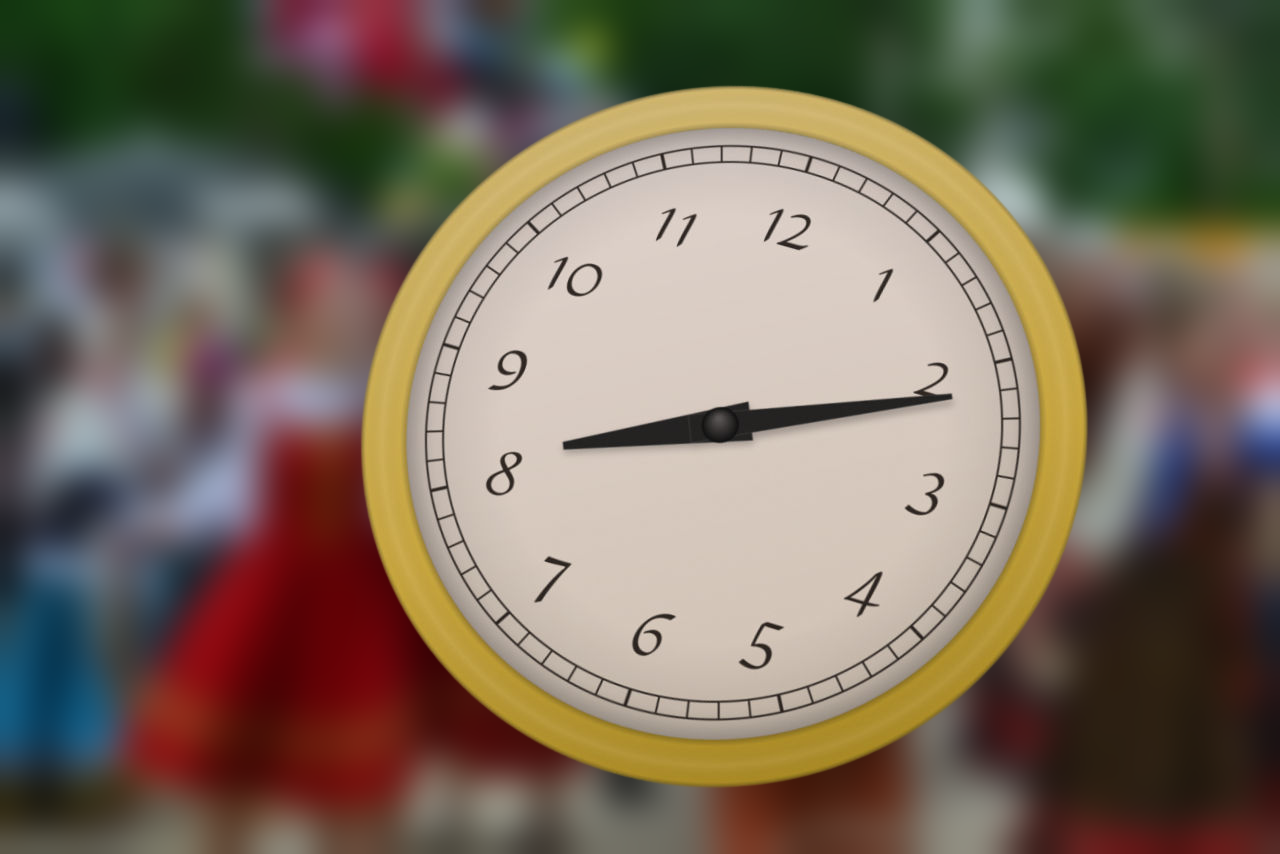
8.11
